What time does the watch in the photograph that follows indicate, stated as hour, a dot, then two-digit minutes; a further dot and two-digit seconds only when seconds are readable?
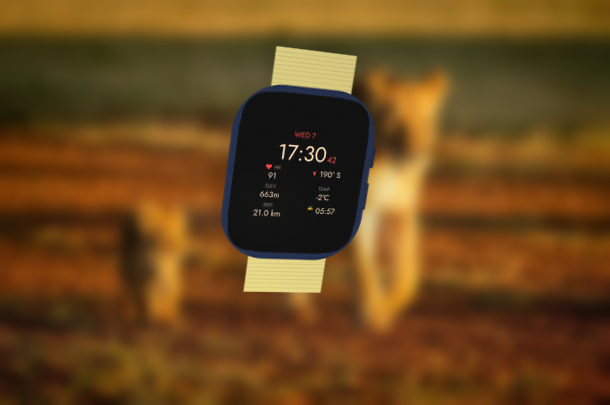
17.30.42
